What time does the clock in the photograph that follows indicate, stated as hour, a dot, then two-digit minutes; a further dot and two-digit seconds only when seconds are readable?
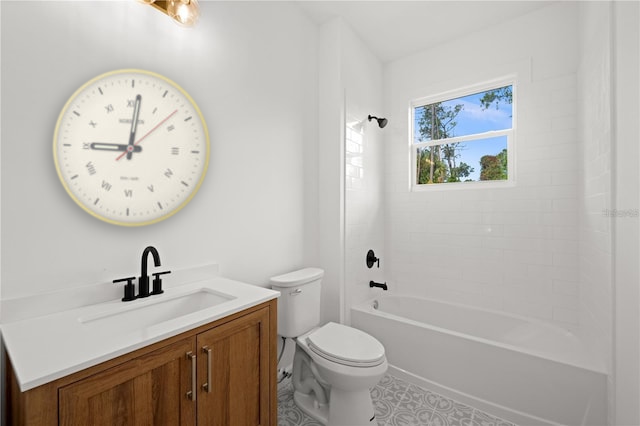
9.01.08
